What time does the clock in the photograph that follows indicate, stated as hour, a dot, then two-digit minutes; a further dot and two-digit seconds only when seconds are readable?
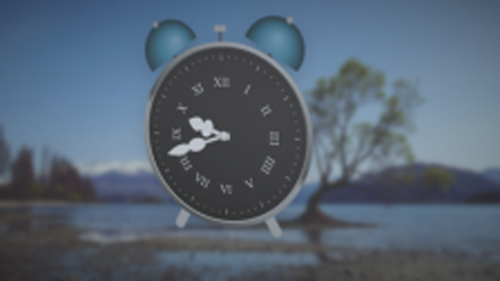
9.42
